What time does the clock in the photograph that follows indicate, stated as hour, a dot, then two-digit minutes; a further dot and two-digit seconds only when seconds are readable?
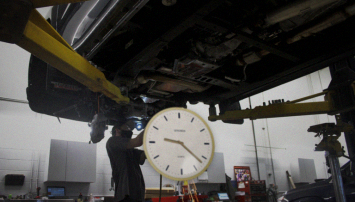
9.22
